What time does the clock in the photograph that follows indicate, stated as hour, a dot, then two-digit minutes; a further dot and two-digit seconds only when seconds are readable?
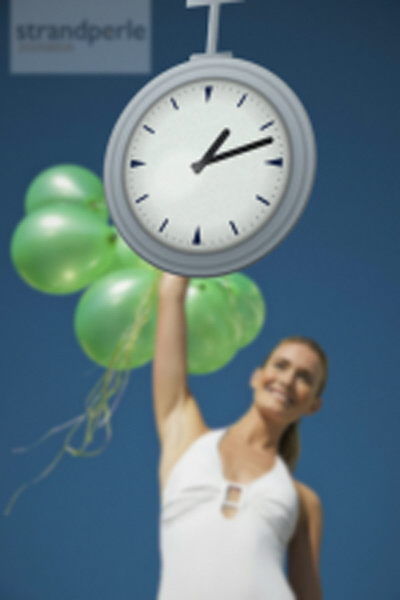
1.12
